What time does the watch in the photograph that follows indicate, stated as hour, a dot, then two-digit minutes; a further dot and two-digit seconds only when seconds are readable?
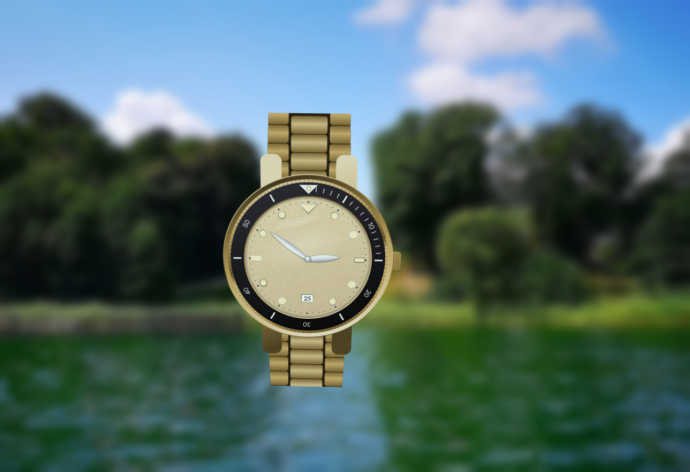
2.51
